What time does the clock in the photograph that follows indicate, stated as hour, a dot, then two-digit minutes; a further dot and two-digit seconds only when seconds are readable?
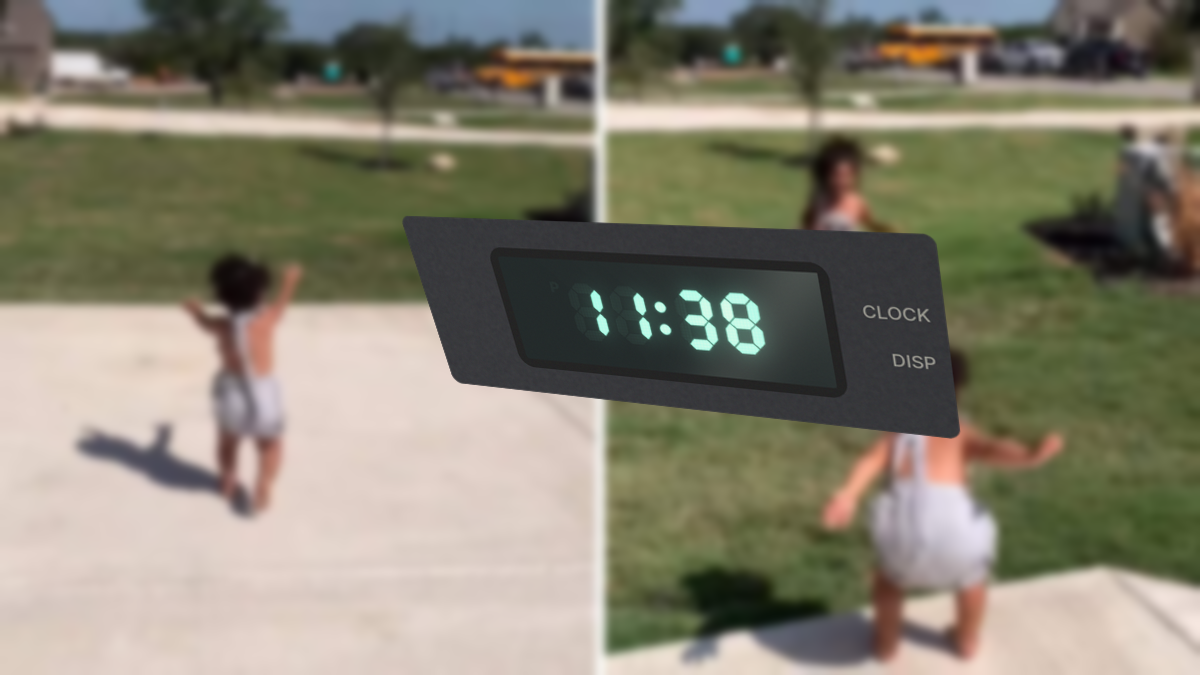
11.38
